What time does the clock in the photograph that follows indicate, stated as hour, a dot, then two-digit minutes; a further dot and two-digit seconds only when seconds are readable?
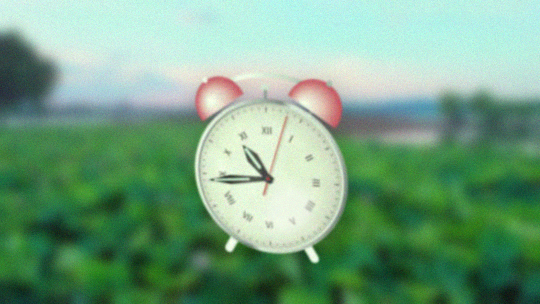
10.44.03
